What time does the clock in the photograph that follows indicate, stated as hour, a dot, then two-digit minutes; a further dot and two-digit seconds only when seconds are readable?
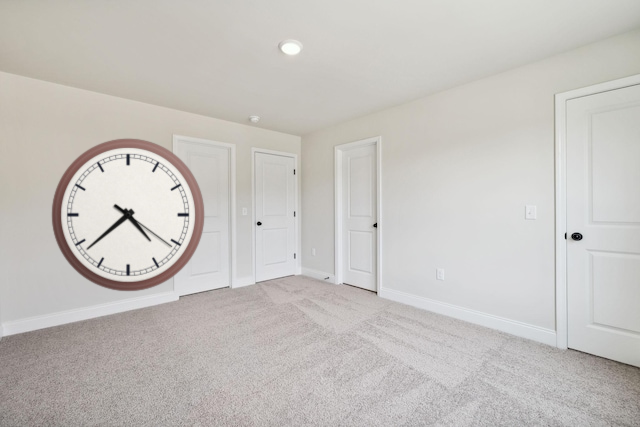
4.38.21
